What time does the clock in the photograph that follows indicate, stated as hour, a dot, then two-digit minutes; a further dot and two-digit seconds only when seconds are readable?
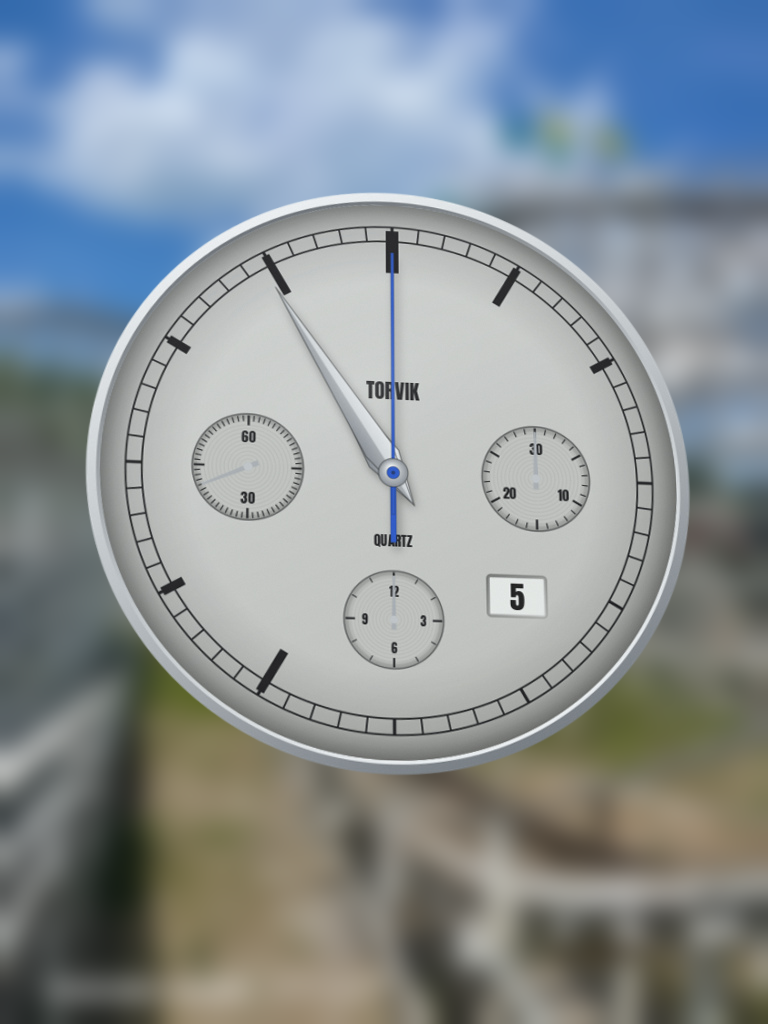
10.54.41
